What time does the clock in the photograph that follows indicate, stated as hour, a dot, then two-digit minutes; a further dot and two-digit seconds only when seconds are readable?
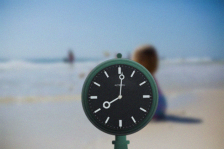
8.01
